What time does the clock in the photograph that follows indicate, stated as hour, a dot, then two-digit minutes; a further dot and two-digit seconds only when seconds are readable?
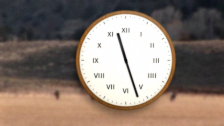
11.27
